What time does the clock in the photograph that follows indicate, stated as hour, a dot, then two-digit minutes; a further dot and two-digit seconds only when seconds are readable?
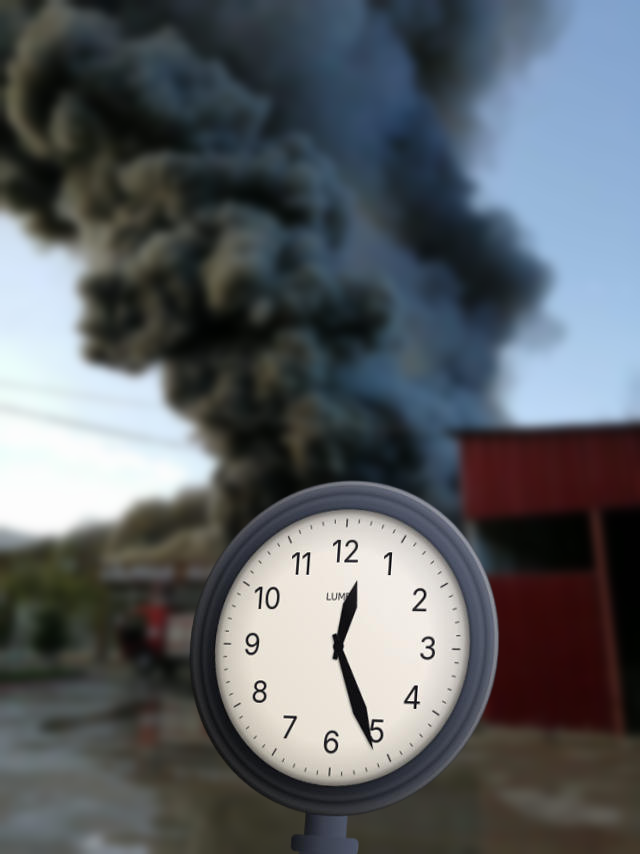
12.26
